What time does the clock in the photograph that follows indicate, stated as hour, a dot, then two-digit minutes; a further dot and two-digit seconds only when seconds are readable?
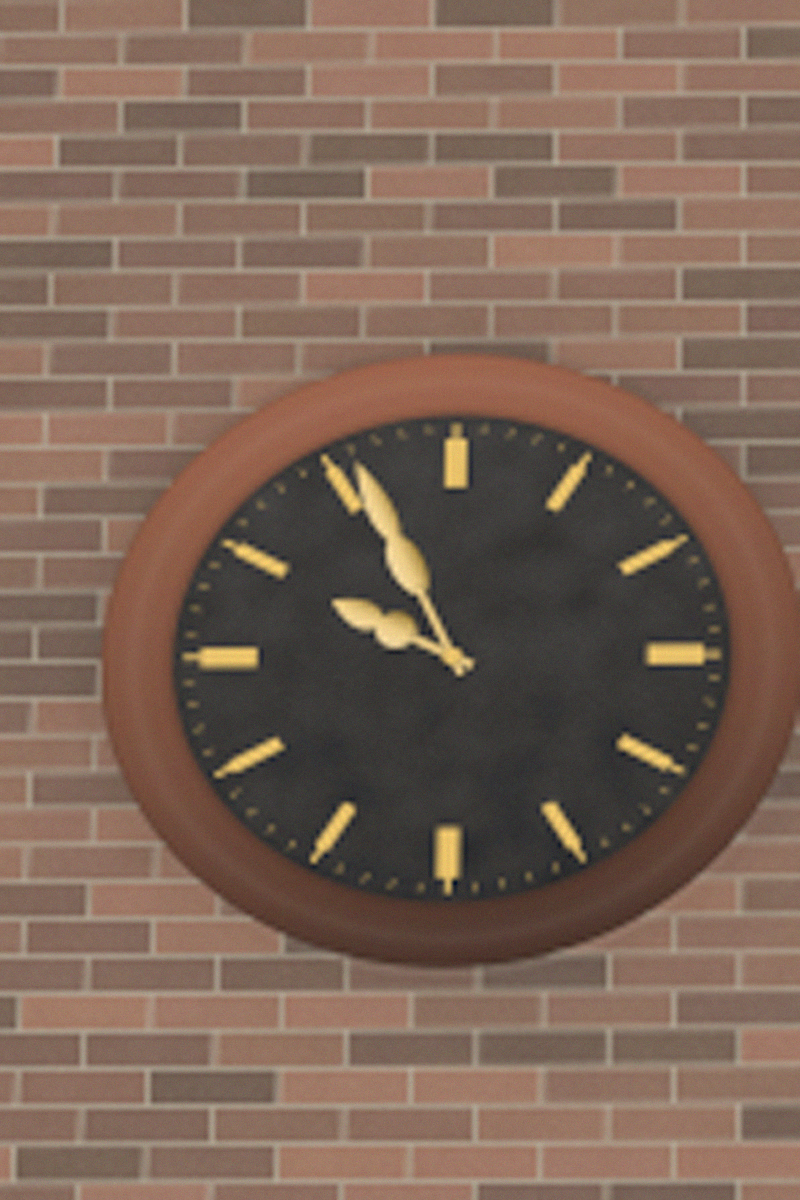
9.56
